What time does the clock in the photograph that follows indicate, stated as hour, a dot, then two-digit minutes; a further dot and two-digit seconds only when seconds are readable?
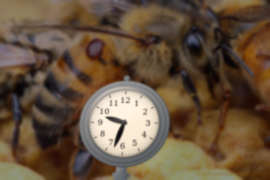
9.33
